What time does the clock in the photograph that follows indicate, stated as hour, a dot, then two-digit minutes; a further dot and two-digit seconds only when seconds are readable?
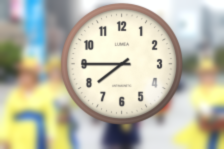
7.45
